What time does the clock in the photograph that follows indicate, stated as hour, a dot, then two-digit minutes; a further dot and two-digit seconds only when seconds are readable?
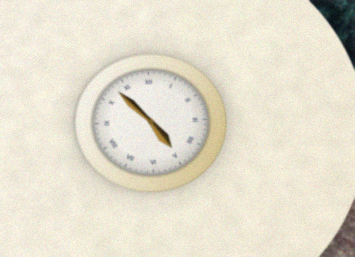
4.53
